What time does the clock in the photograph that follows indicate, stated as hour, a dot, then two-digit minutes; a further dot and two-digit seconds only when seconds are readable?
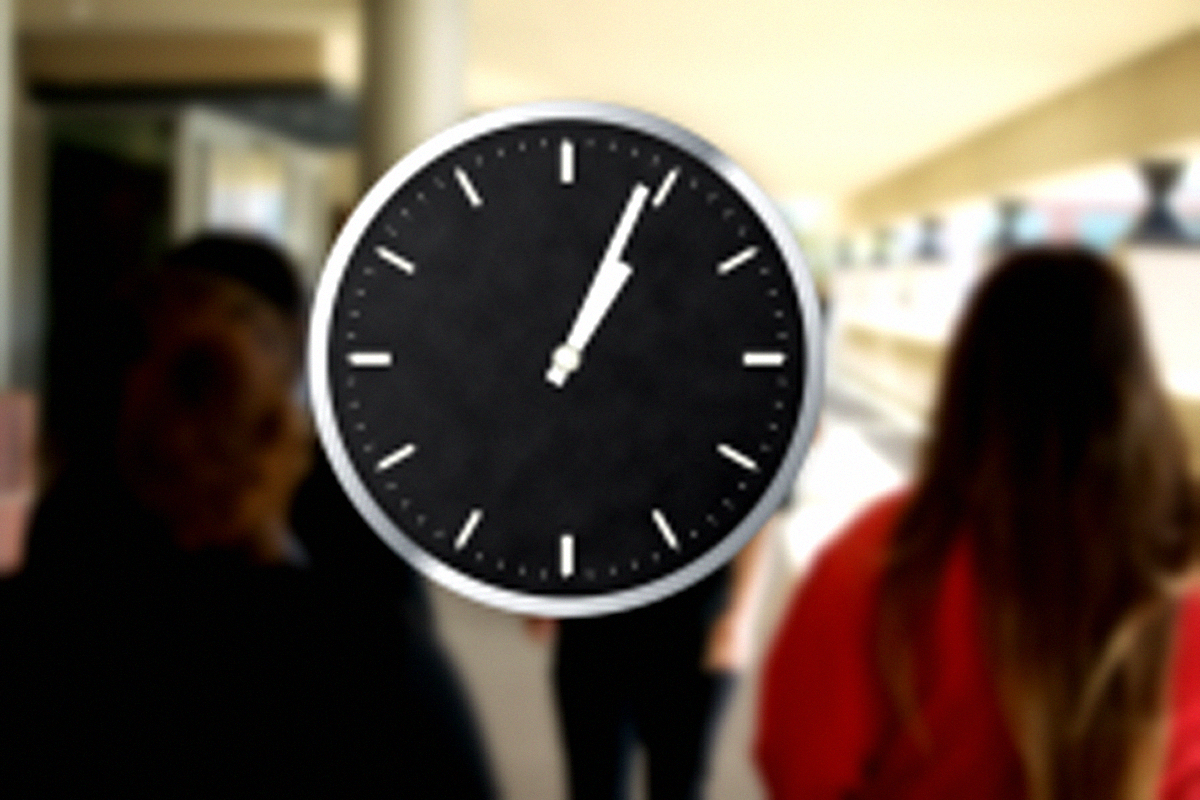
1.04
